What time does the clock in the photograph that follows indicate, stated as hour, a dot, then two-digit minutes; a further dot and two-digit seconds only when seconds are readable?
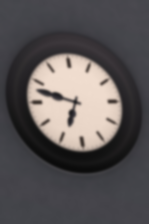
6.48
